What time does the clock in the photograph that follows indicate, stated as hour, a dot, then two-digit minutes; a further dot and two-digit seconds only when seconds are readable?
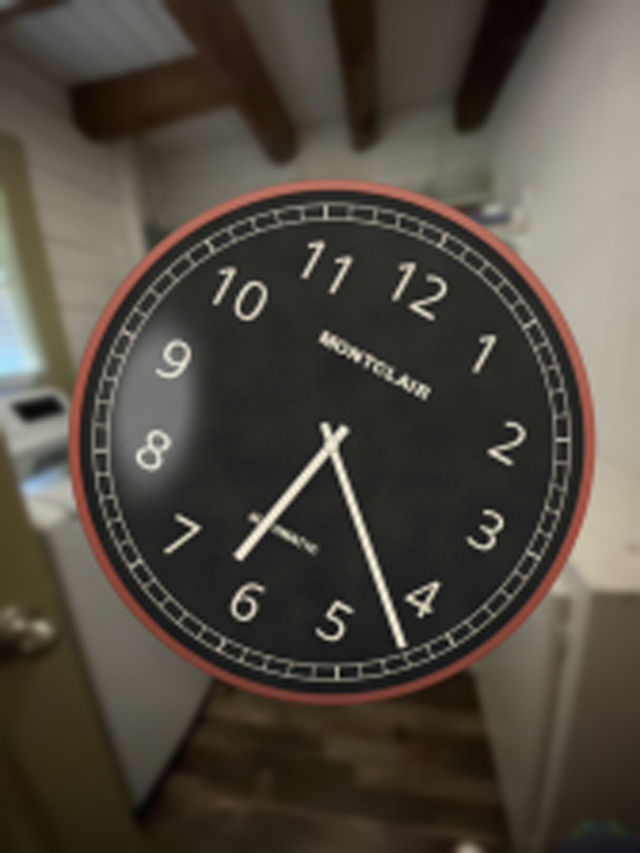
6.22
